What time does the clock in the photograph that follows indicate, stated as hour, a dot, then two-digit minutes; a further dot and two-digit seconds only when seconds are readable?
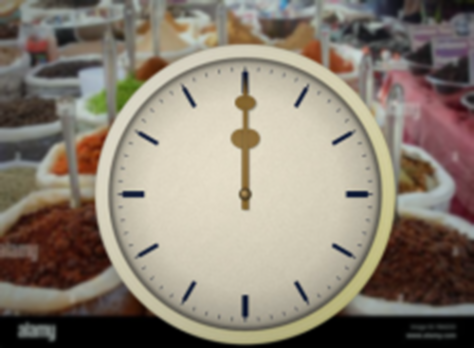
12.00
